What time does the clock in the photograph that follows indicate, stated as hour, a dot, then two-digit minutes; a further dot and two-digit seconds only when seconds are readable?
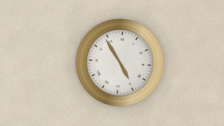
4.54
